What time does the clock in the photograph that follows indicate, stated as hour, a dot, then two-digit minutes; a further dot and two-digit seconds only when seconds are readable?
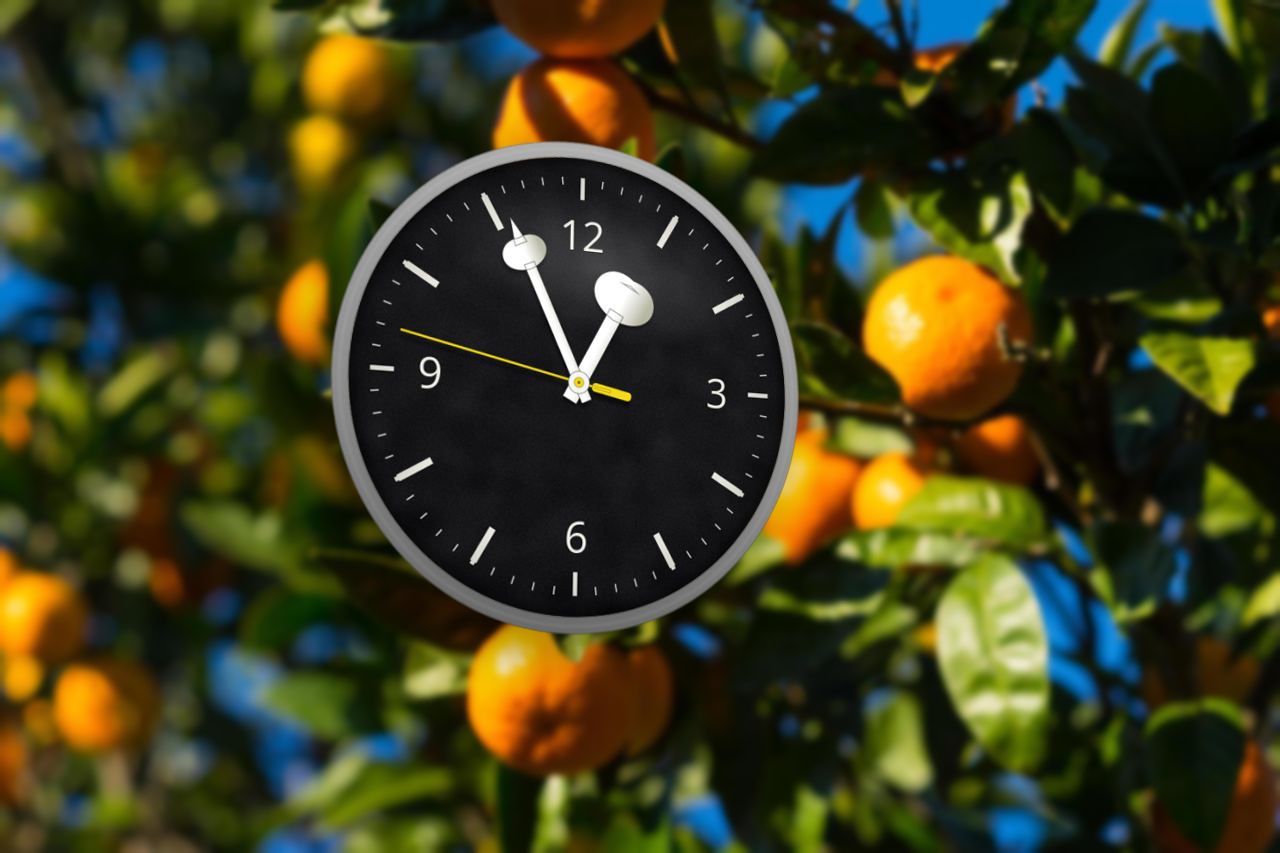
12.55.47
